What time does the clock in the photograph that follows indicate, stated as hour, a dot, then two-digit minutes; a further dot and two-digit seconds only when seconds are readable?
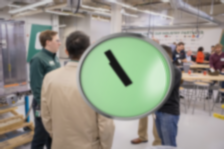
10.55
